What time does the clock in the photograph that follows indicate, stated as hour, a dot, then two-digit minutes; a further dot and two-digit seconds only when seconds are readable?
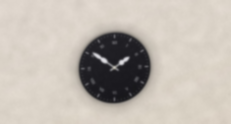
1.51
